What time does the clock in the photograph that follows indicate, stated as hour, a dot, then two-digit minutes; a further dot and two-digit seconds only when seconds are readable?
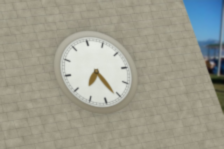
7.26
